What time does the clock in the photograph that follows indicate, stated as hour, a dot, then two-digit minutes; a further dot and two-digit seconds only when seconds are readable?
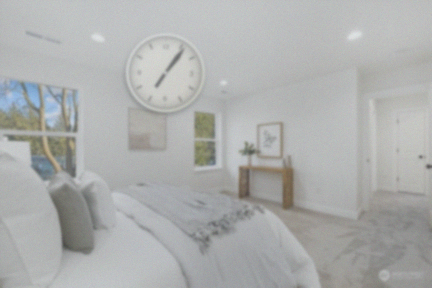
7.06
